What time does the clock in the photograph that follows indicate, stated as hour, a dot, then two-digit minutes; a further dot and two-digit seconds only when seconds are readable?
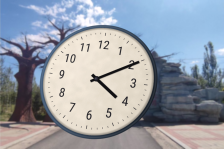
4.10
